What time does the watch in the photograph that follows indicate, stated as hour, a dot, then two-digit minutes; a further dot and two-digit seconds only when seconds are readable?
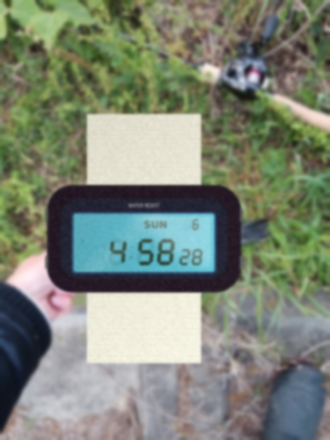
4.58.28
